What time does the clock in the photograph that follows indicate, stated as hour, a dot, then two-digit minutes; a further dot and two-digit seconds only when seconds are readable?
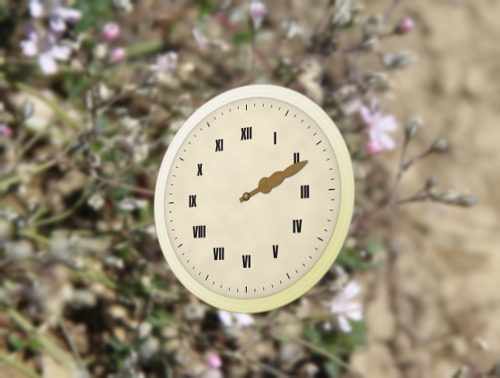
2.11
